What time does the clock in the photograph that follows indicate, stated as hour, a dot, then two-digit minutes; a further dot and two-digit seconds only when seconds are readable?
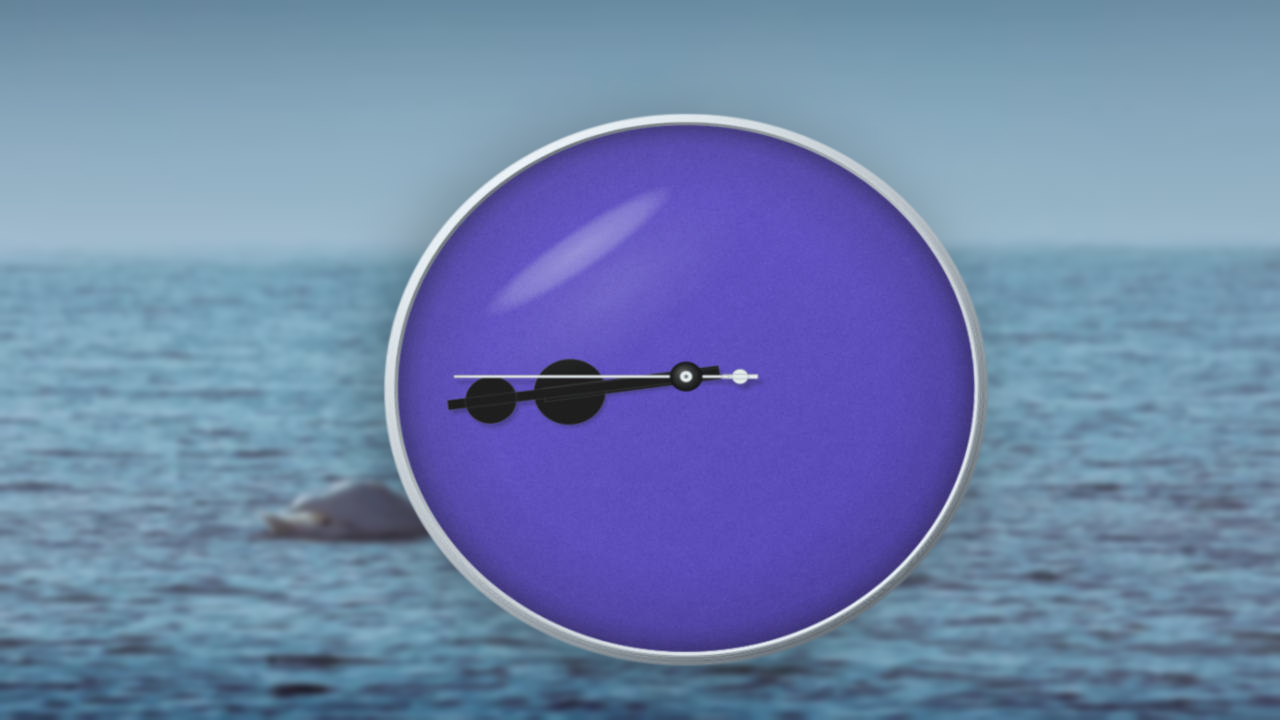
8.43.45
